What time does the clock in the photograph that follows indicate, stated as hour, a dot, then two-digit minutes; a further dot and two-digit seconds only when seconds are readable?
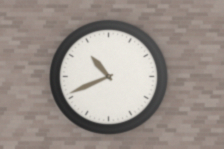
10.41
